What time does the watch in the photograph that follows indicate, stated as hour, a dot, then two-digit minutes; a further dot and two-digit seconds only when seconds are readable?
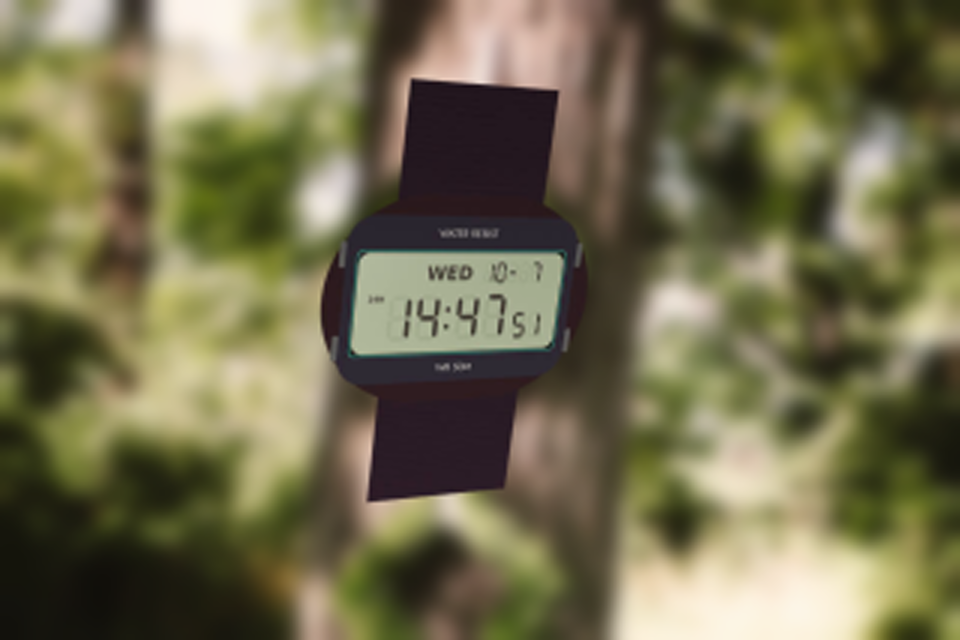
14.47.51
